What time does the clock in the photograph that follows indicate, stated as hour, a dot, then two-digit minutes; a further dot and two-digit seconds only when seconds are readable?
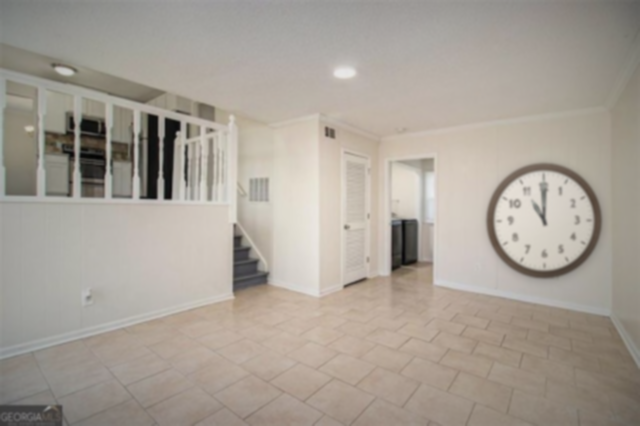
11.00
